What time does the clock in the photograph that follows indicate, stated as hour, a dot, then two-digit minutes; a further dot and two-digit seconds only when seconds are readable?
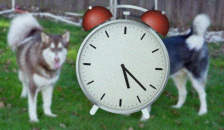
5.22
